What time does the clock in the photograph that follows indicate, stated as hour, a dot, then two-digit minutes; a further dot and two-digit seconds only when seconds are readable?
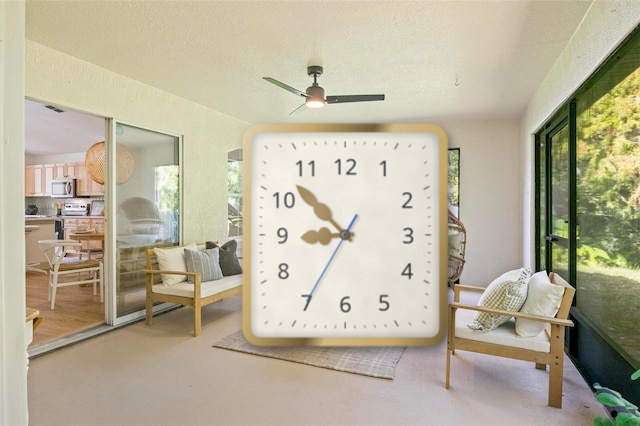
8.52.35
